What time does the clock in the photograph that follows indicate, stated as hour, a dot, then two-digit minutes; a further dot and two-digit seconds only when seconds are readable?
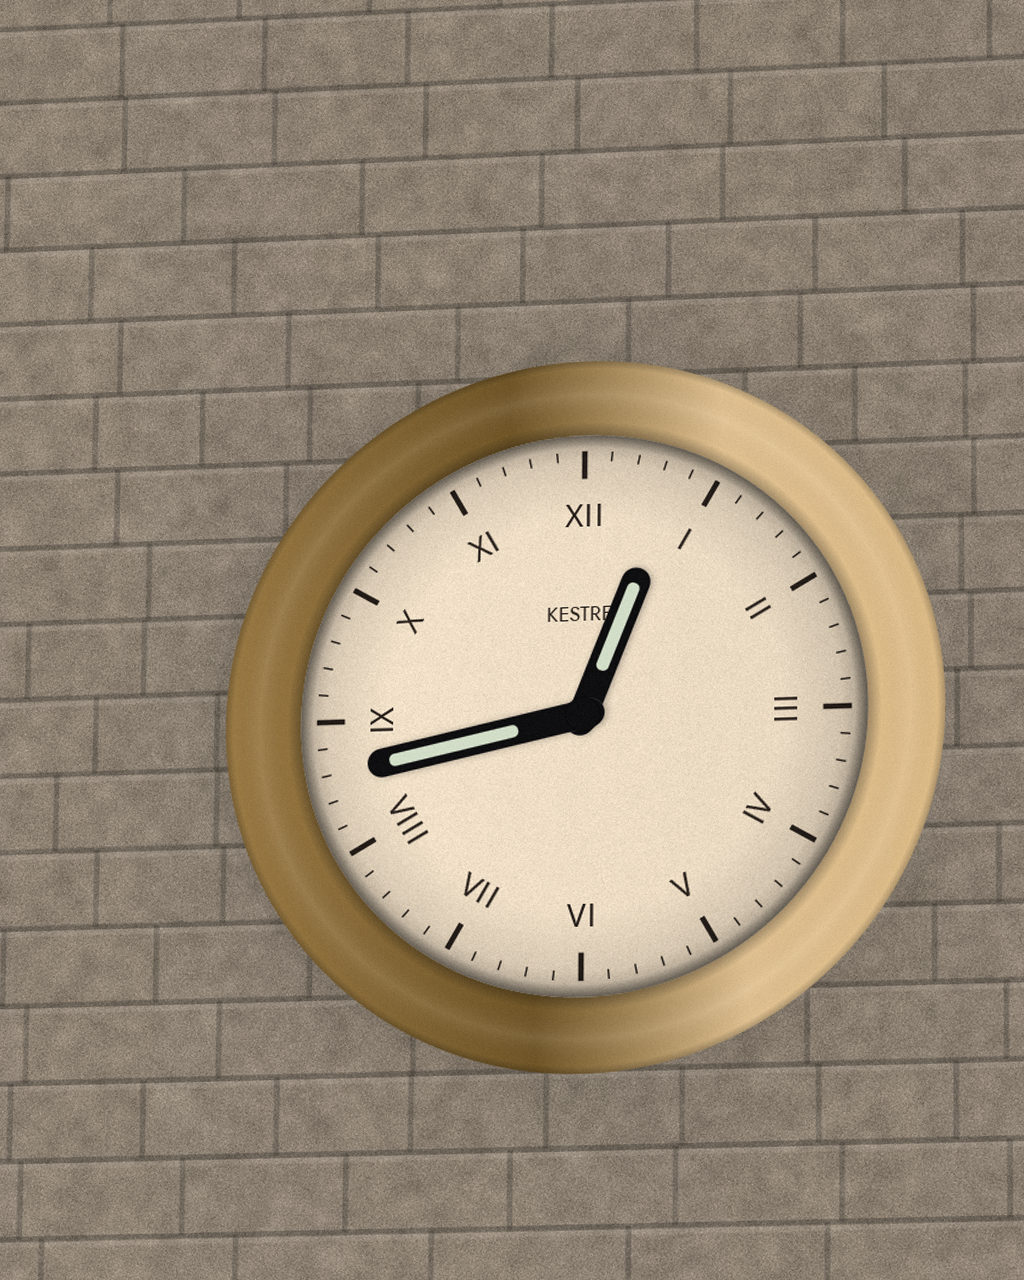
12.43
